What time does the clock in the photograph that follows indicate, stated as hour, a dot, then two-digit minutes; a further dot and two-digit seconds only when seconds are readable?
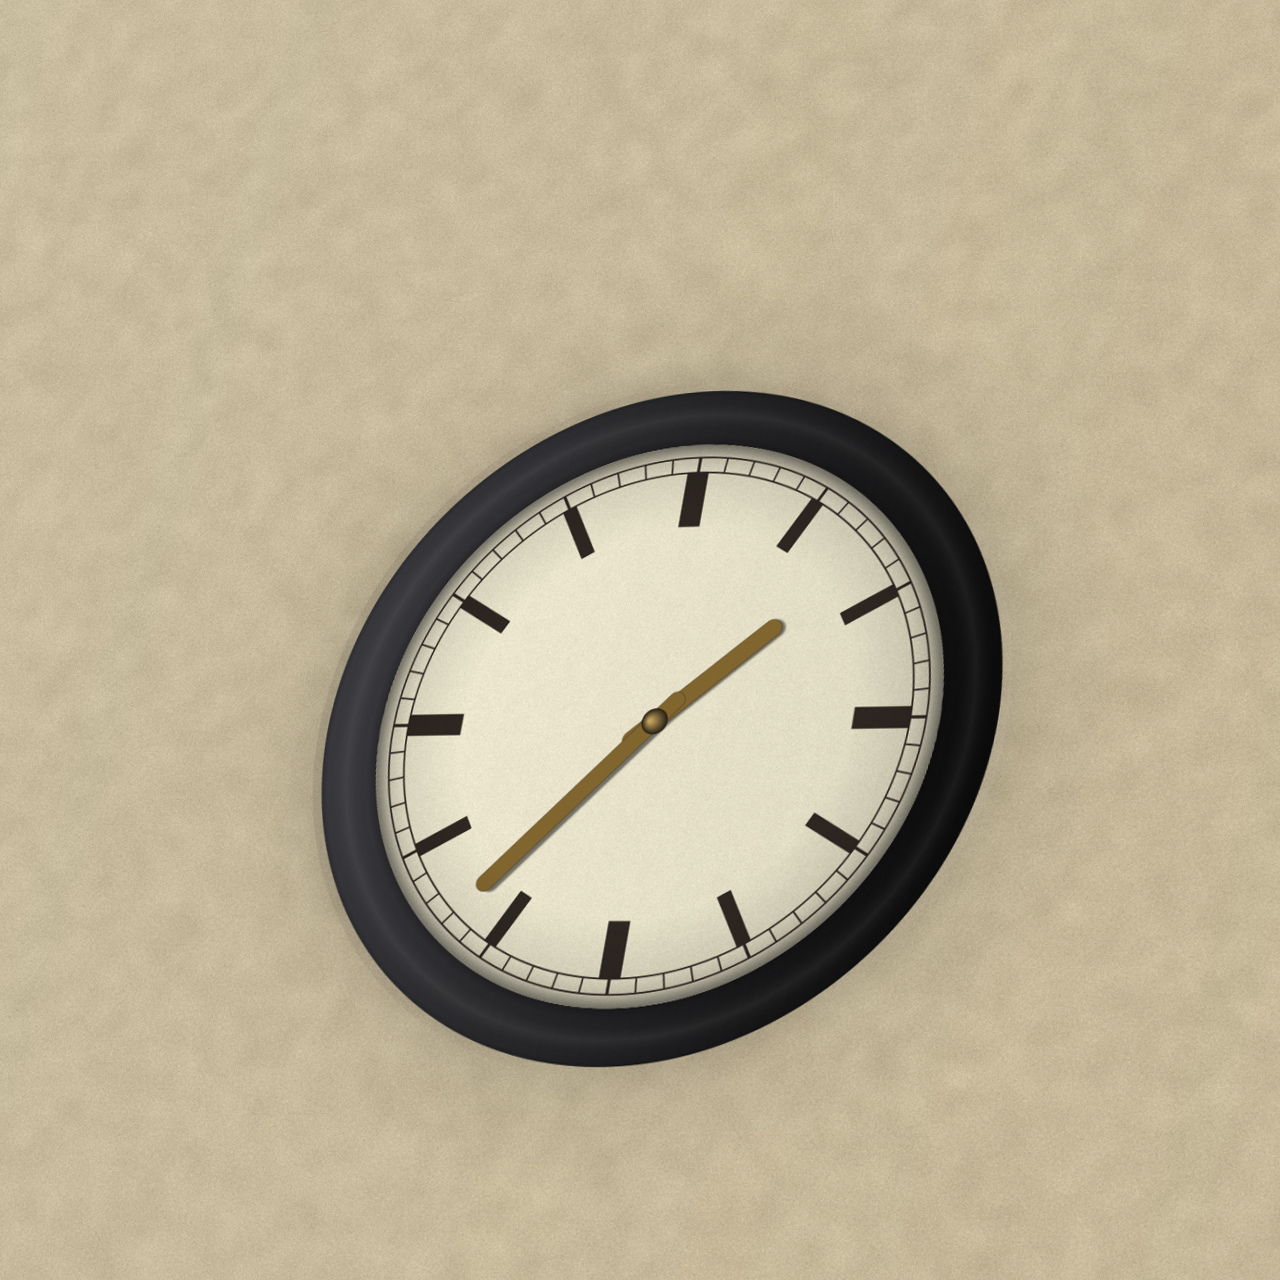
1.37
